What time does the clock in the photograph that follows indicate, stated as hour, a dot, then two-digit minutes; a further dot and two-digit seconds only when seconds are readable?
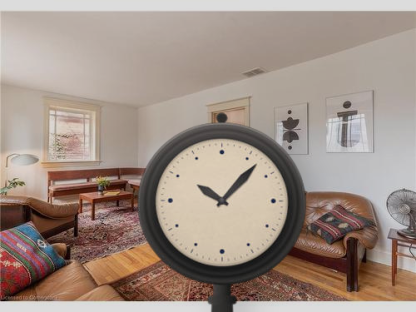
10.07
